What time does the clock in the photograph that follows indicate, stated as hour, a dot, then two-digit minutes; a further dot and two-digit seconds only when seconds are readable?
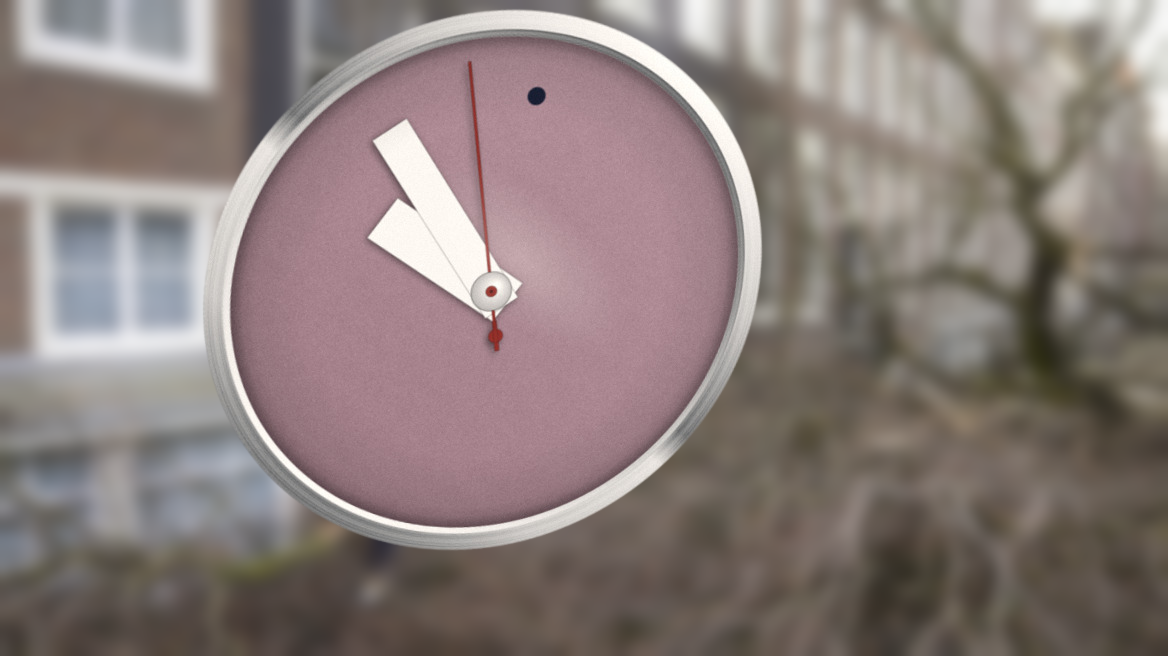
9.52.57
